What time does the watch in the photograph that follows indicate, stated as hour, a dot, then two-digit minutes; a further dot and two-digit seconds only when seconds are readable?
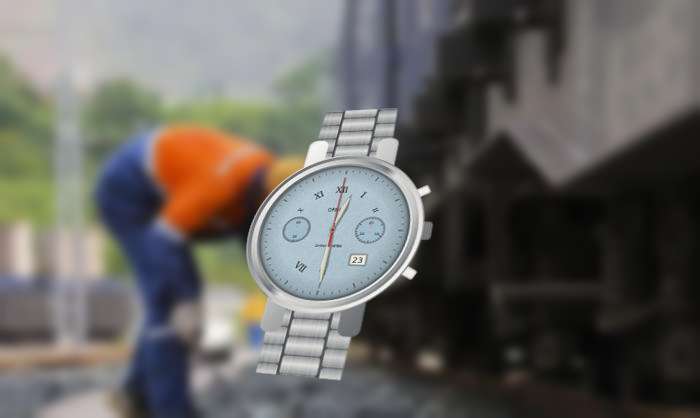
12.30
